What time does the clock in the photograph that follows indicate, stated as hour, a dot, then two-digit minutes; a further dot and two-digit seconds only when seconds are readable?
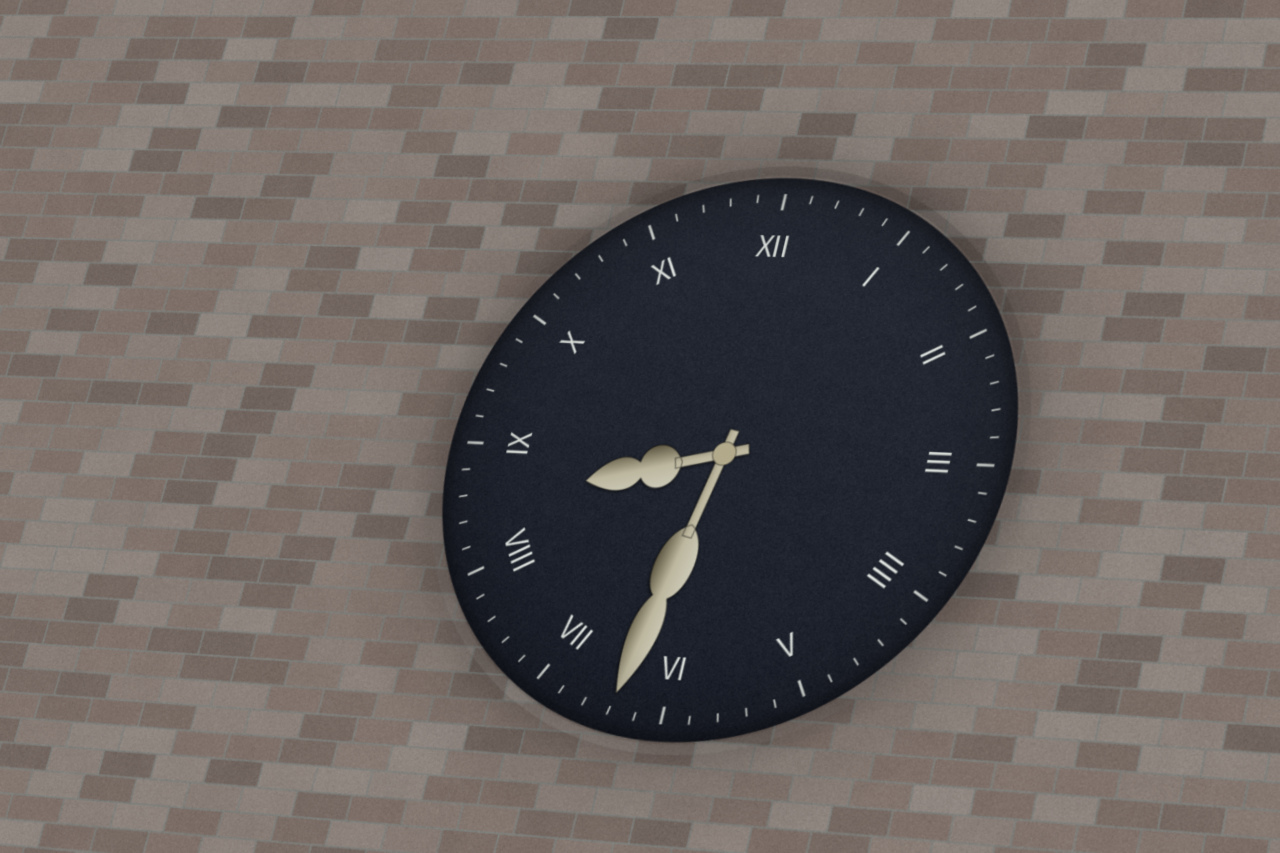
8.32
